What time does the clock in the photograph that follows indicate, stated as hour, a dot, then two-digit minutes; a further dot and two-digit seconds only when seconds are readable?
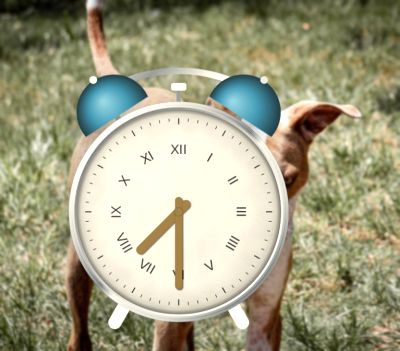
7.30
